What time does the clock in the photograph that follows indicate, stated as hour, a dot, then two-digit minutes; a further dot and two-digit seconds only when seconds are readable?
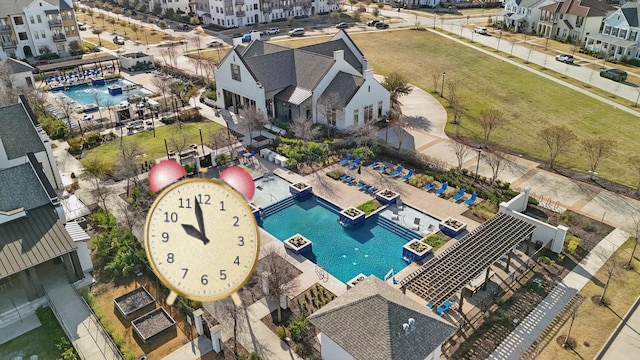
9.58
